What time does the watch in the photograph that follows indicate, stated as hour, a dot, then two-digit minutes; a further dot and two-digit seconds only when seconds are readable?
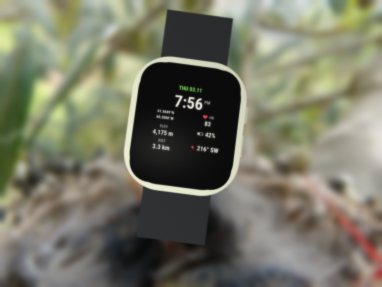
7.56
